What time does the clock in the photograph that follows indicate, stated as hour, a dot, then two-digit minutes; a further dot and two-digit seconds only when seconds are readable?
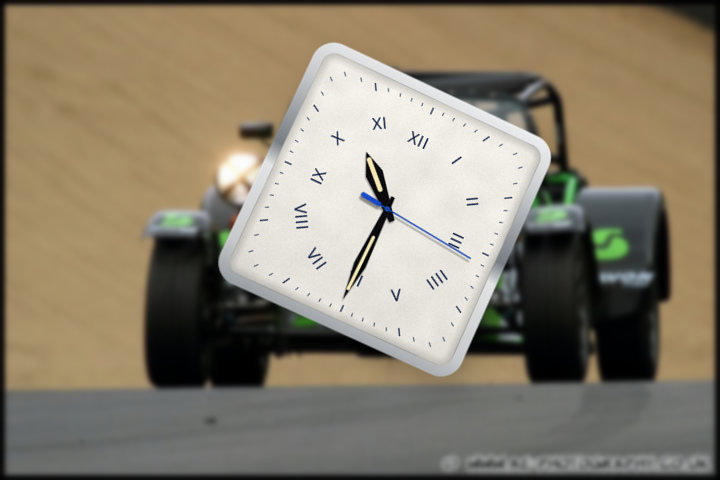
10.30.16
